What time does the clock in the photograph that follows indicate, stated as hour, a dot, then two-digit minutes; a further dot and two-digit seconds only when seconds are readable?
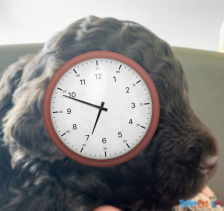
6.49
